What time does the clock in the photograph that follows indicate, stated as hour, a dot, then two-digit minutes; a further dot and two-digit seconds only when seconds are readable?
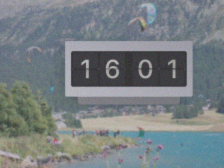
16.01
